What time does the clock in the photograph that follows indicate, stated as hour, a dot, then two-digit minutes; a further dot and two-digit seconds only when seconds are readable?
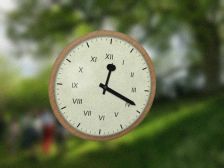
12.19
